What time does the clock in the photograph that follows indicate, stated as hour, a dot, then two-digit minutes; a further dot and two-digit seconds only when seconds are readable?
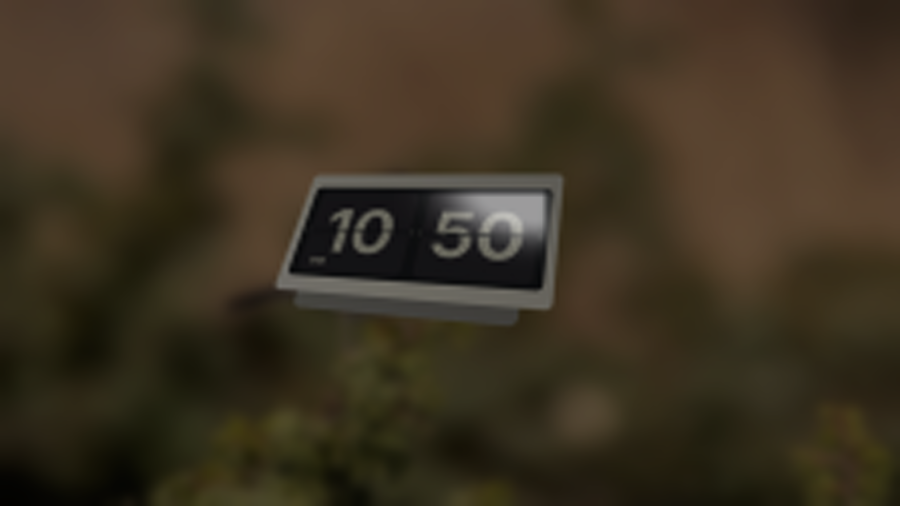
10.50
